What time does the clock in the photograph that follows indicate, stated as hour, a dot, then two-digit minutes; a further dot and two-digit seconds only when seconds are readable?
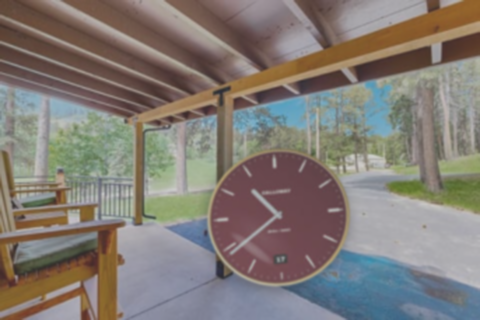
10.39
